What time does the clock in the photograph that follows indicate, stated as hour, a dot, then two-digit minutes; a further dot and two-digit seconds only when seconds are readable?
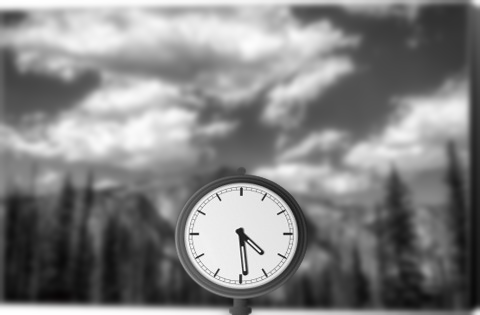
4.29
